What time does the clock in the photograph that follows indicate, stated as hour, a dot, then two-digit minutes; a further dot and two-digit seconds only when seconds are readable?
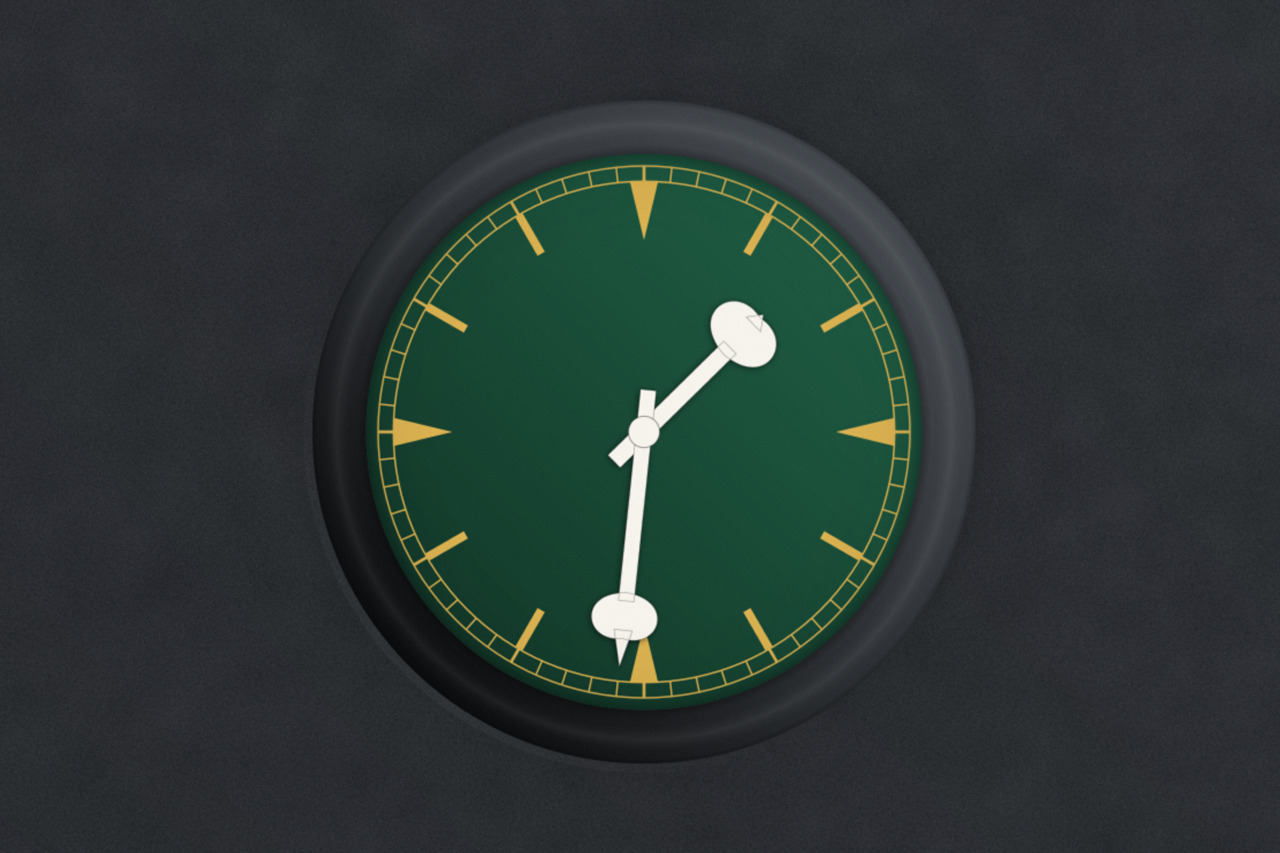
1.31
